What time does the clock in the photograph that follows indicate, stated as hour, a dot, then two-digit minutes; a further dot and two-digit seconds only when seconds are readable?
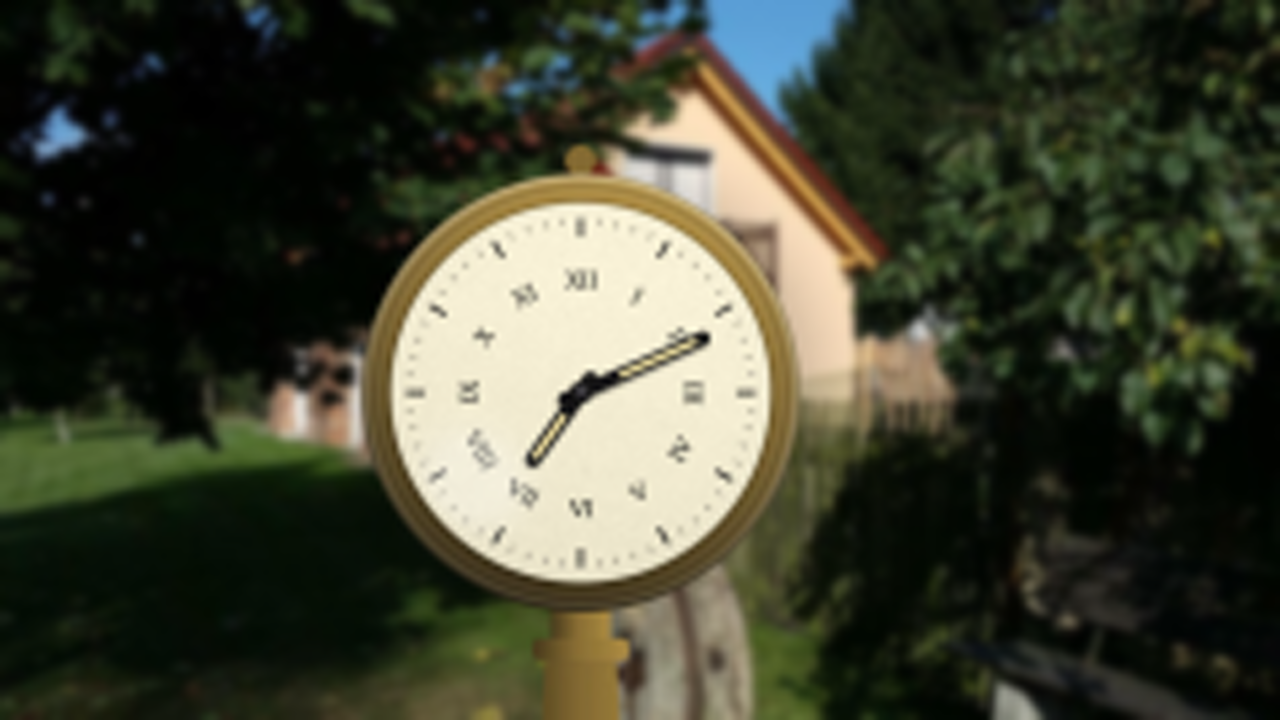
7.11
